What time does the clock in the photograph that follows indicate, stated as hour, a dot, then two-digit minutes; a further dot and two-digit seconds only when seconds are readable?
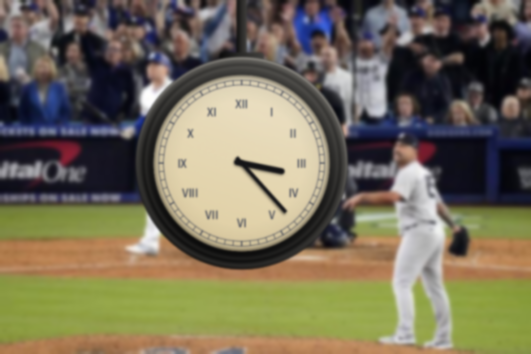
3.23
